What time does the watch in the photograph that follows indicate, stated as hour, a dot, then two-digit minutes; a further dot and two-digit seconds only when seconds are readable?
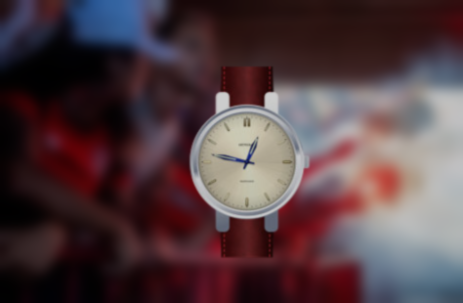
12.47
